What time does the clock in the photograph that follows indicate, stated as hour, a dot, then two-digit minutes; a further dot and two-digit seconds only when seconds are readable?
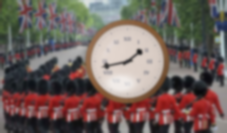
1.43
